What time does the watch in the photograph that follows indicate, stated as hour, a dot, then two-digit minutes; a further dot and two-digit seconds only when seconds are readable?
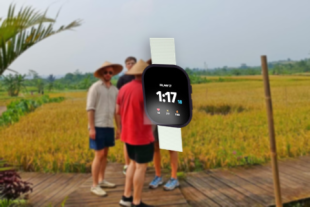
1.17
